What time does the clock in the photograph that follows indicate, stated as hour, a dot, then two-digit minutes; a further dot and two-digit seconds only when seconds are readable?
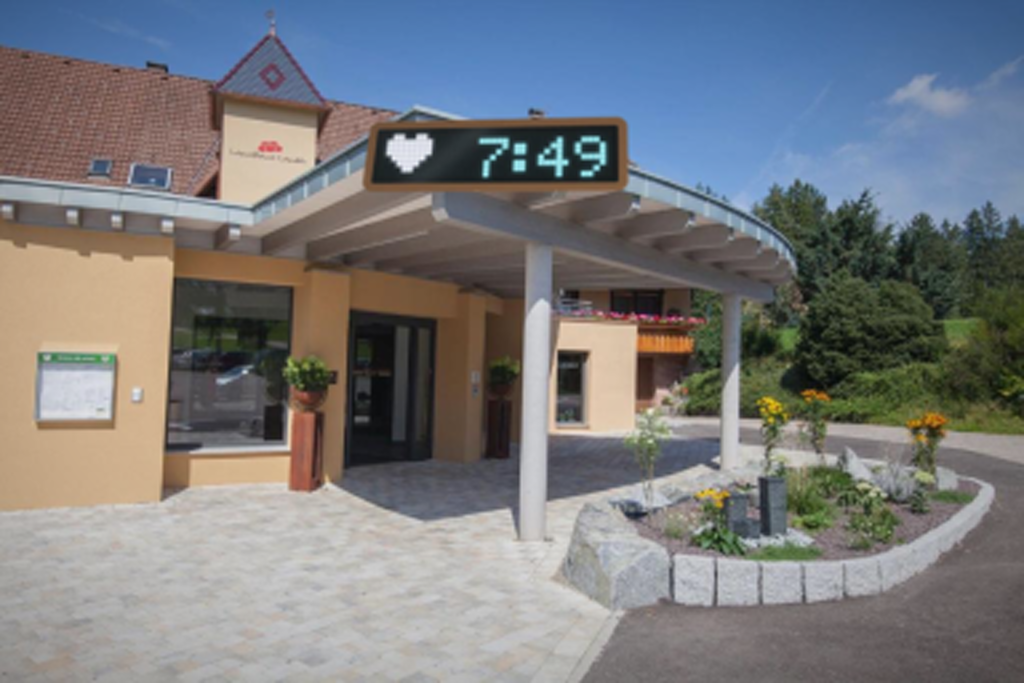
7.49
